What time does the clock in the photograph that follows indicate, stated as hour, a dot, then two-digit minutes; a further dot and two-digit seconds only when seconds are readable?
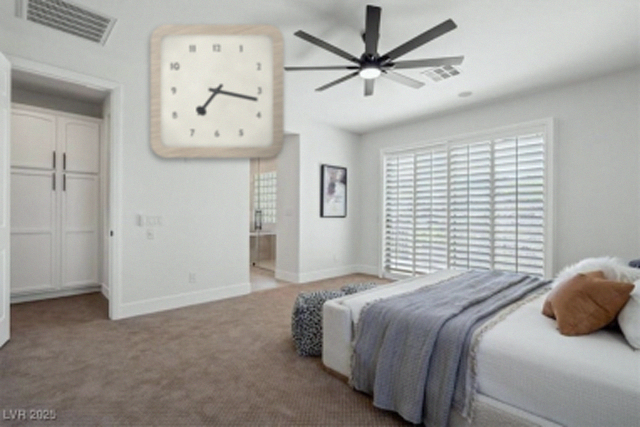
7.17
